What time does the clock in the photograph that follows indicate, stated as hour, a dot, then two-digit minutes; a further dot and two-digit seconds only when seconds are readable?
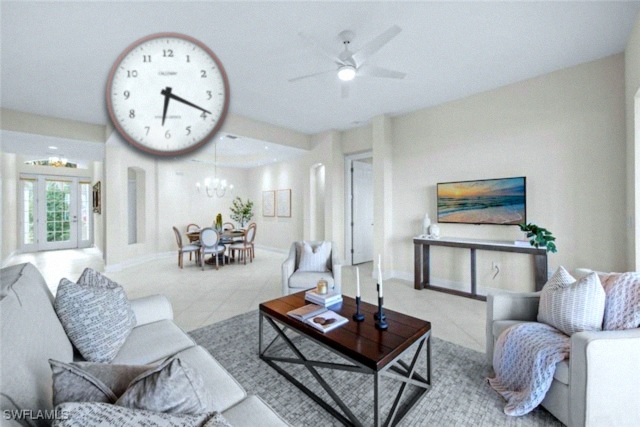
6.19
